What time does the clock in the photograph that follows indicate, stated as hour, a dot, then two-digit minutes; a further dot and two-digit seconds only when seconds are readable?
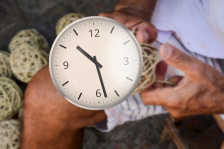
10.28
